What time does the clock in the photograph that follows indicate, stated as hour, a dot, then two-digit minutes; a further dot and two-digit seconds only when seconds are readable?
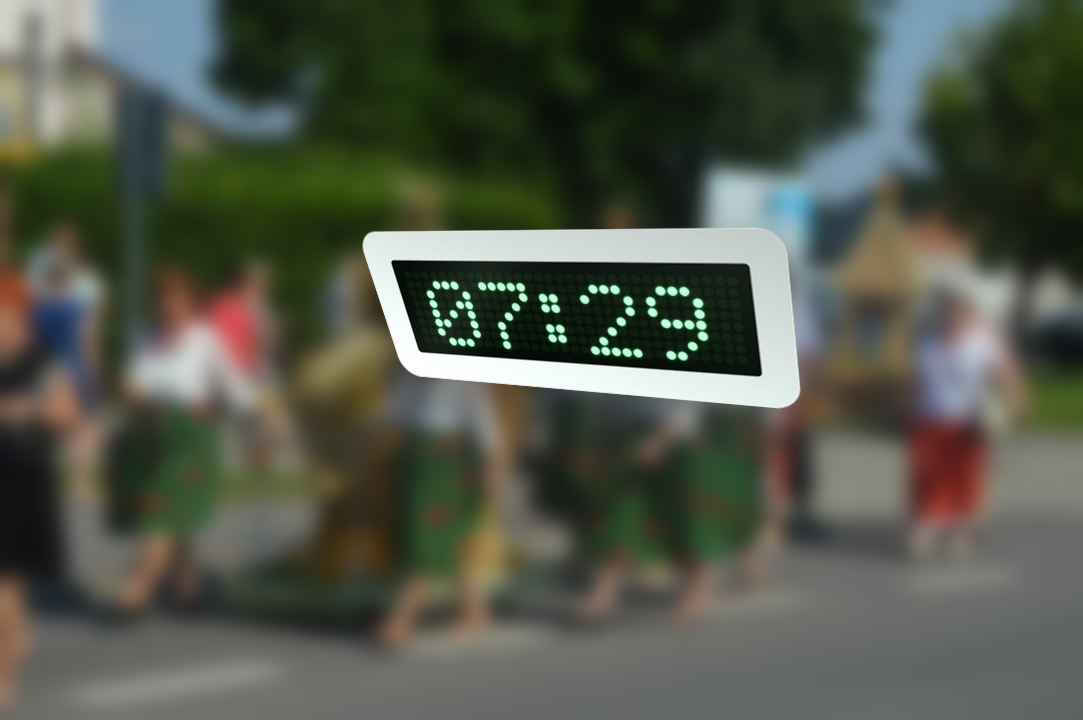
7.29
